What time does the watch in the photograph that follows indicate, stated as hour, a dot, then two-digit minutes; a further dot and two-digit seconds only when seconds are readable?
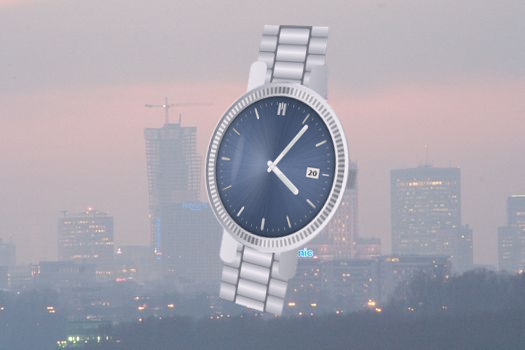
4.06
